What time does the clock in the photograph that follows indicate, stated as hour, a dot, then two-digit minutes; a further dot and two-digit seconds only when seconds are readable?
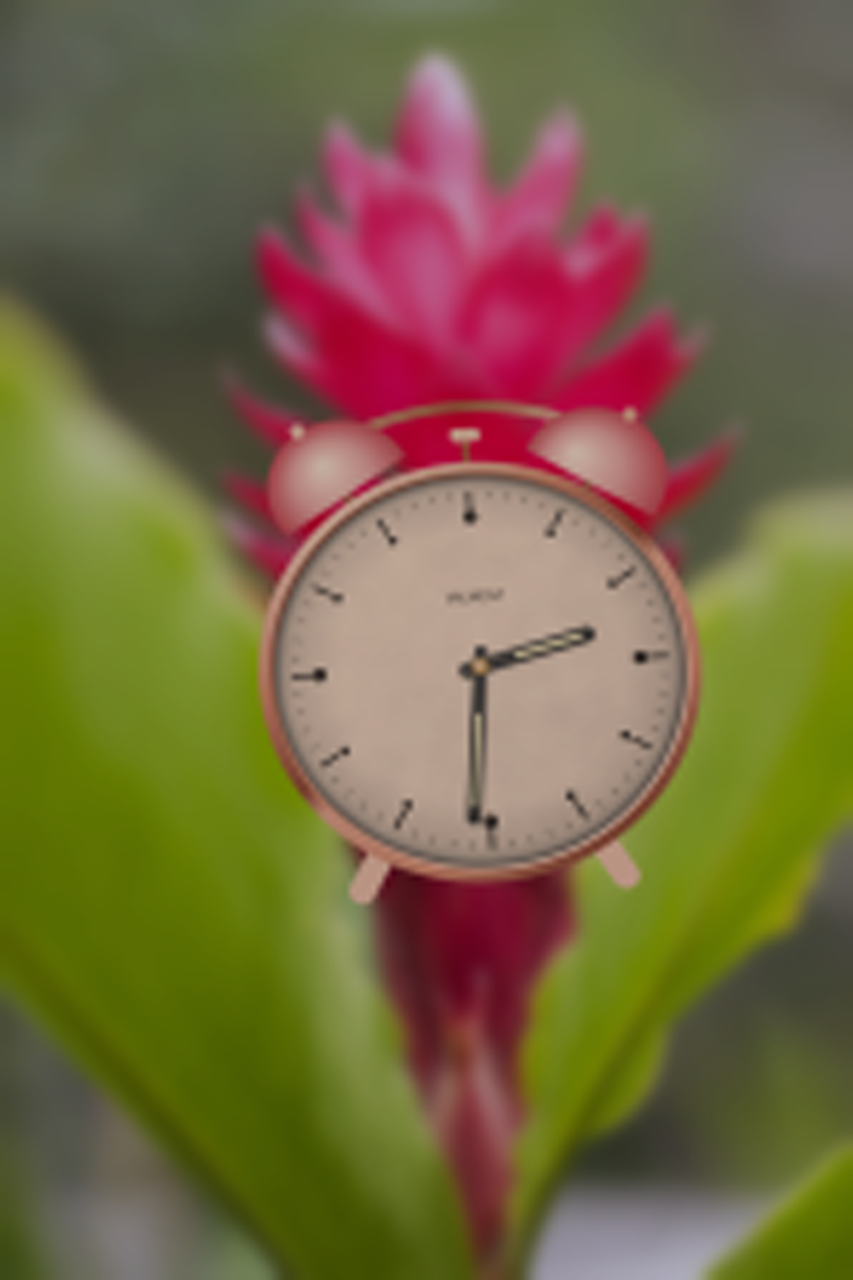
2.31
